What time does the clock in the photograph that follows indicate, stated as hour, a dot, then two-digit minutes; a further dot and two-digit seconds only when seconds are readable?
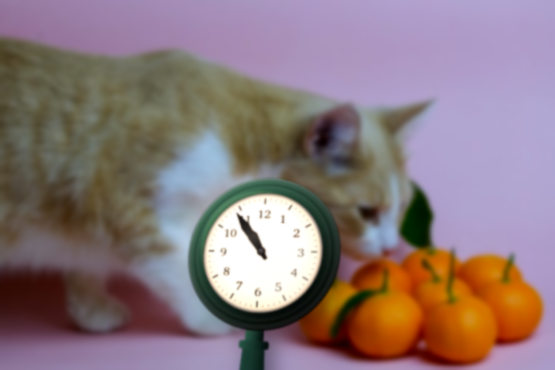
10.54
